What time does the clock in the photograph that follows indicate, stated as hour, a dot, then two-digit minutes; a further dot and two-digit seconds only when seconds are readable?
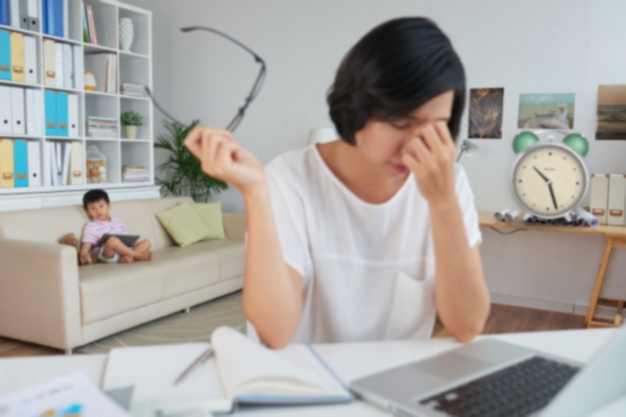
10.27
